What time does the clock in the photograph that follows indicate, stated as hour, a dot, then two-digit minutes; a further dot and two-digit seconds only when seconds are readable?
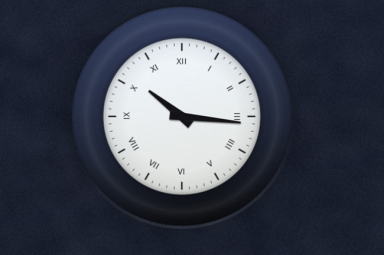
10.16
